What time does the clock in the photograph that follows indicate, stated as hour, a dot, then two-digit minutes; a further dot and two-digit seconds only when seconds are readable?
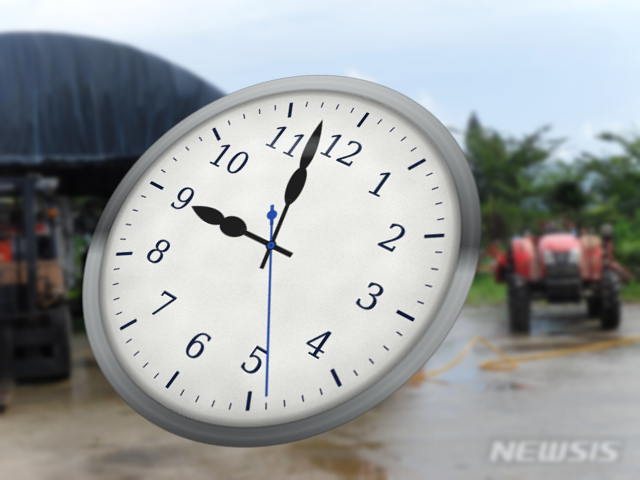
8.57.24
